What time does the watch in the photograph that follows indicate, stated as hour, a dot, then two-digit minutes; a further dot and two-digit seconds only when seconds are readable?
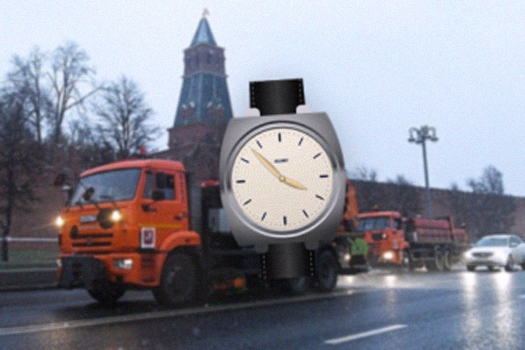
3.53
